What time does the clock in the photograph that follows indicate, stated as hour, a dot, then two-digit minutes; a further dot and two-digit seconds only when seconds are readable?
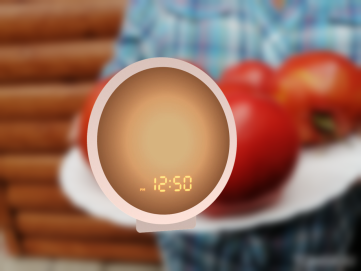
12.50
